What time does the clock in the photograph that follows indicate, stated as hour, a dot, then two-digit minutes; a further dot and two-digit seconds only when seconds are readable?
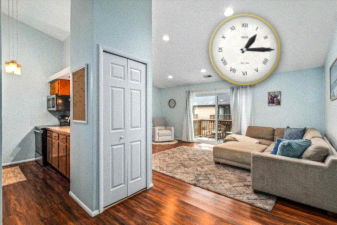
1.15
